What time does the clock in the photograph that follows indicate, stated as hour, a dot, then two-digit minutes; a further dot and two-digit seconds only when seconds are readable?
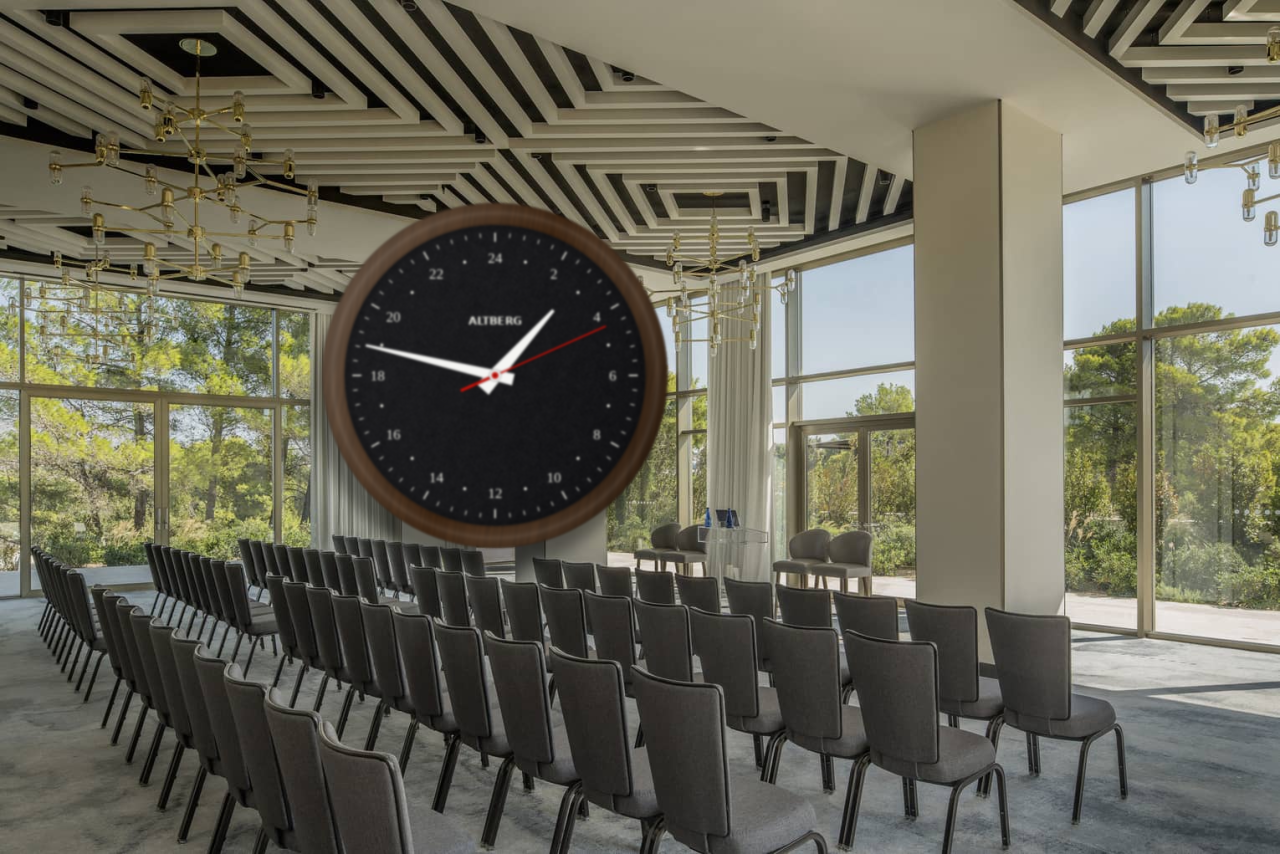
2.47.11
